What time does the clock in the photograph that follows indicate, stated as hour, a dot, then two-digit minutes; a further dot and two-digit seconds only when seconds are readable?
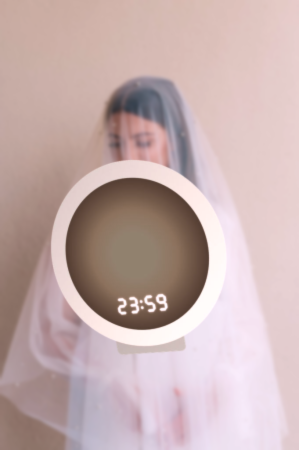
23.59
